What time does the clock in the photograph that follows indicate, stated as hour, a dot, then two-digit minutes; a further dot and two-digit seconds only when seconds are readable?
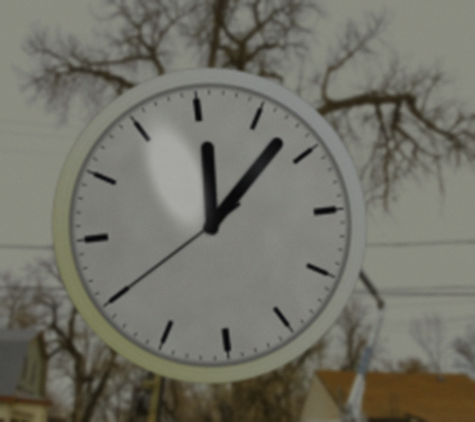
12.07.40
